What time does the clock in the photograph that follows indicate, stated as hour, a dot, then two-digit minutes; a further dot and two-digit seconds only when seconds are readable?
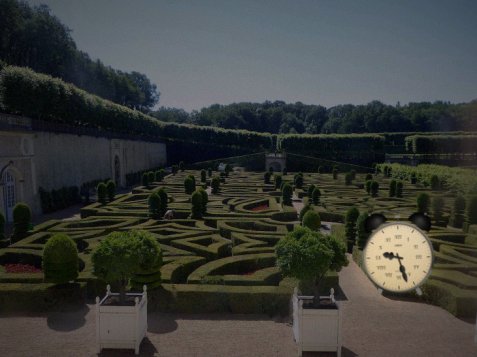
9.27
